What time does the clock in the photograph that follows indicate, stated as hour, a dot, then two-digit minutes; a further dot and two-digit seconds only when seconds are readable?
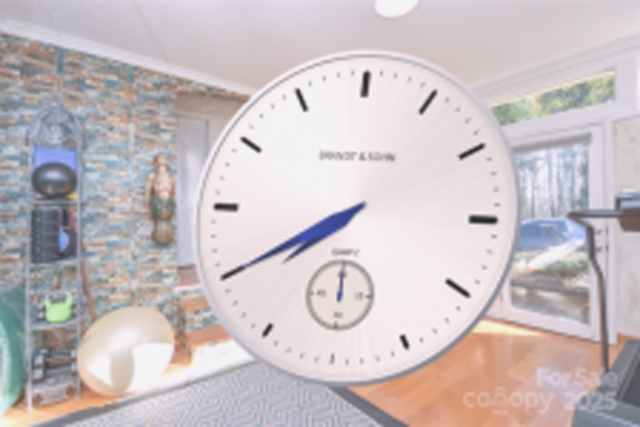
7.40
